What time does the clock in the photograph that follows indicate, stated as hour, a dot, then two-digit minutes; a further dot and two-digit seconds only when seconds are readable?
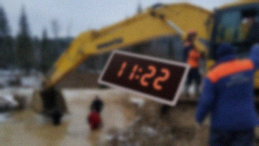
11.22
